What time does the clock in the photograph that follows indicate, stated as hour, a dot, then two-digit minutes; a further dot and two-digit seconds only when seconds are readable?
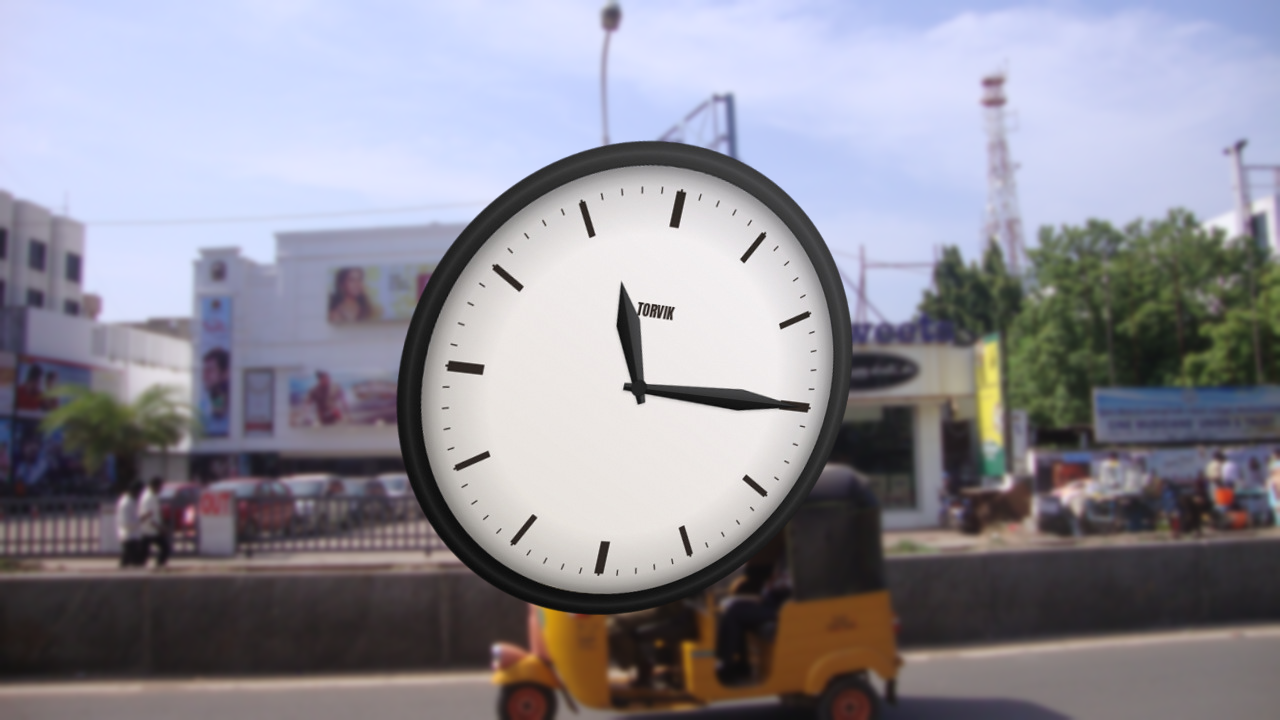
11.15
